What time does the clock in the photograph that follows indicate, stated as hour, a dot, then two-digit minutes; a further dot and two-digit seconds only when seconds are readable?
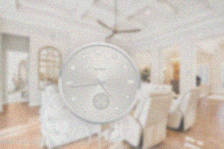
4.44
